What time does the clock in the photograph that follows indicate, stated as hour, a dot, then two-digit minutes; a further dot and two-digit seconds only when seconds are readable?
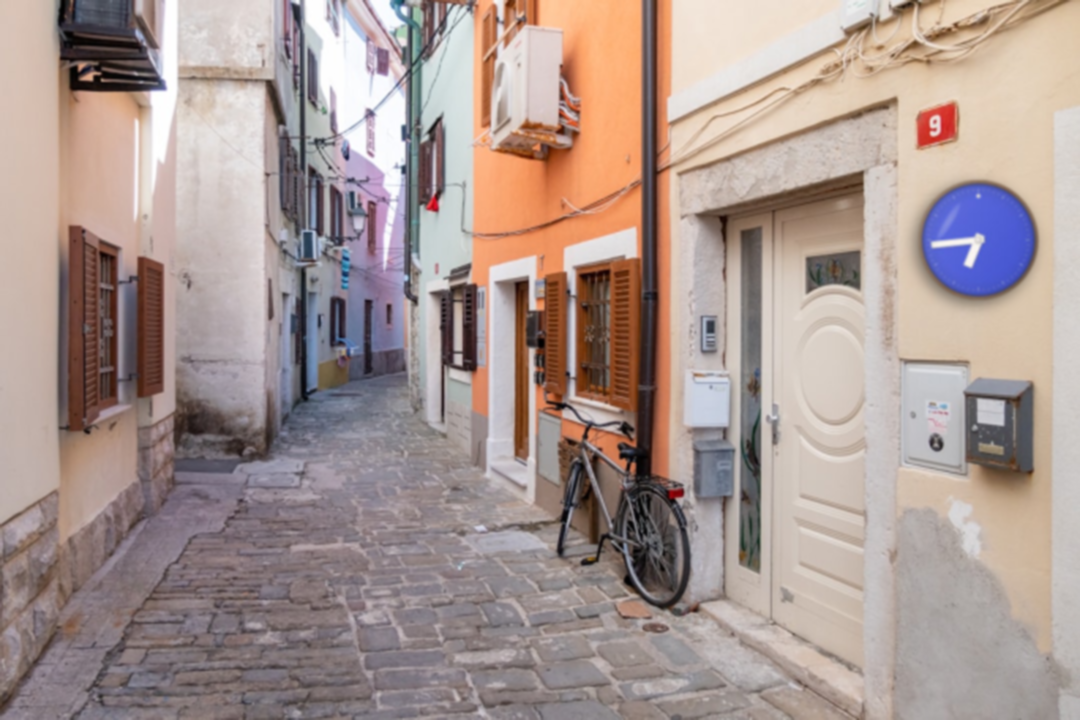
6.44
